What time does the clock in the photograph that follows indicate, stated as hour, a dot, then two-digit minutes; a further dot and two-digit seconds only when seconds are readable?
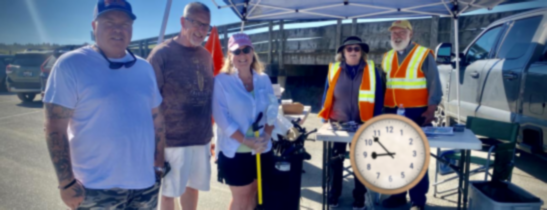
8.53
